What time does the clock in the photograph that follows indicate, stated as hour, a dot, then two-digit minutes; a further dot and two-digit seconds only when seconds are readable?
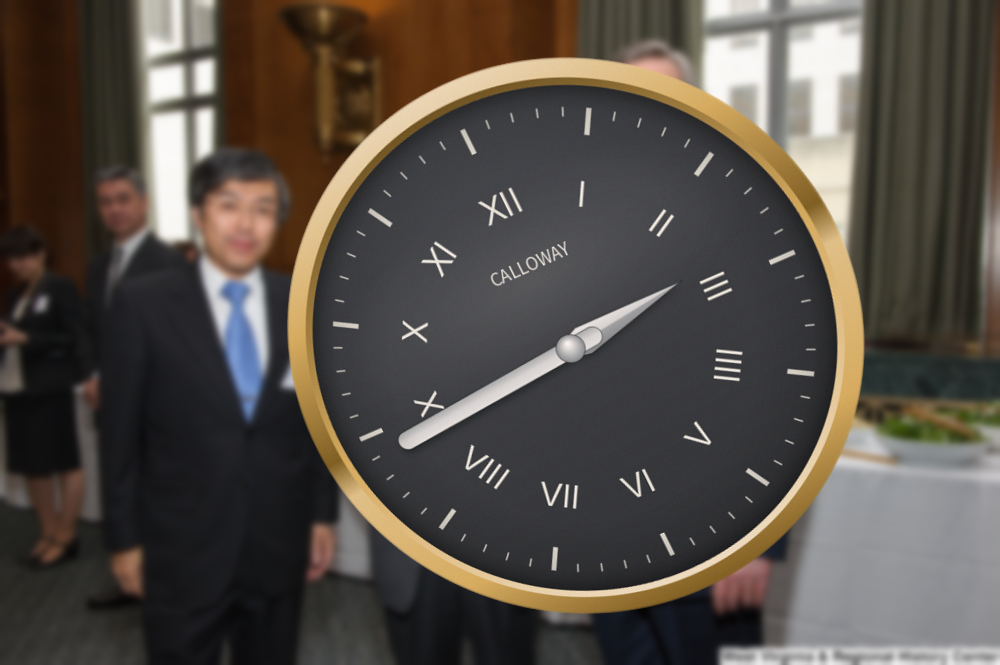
2.44
